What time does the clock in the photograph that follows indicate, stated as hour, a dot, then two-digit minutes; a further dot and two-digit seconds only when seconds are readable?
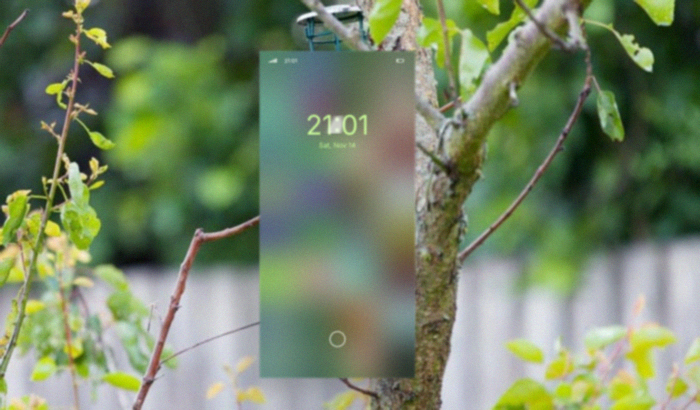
21.01
